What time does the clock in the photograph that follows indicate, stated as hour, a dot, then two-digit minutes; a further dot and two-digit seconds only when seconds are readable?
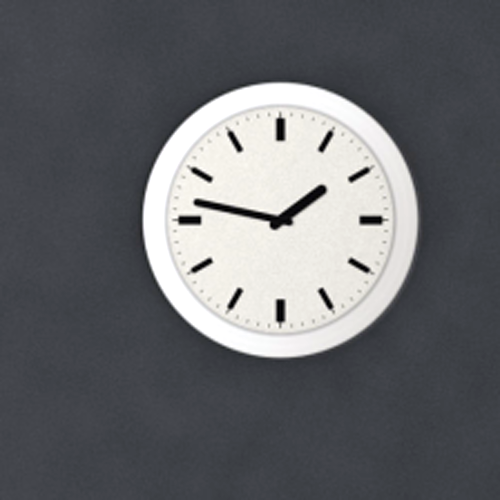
1.47
